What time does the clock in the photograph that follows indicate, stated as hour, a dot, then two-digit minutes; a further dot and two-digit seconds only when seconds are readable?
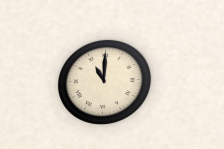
11.00
